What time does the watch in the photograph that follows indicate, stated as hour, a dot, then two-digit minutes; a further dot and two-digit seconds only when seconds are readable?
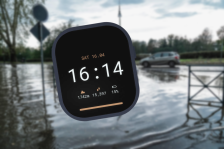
16.14
